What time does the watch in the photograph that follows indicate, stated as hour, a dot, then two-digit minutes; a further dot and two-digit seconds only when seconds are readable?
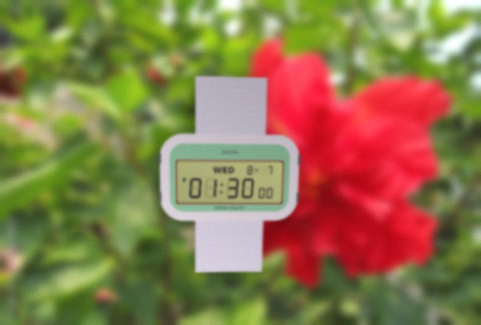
1.30
